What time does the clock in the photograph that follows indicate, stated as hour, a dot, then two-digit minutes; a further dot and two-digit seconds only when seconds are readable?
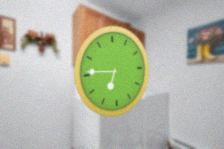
6.46
